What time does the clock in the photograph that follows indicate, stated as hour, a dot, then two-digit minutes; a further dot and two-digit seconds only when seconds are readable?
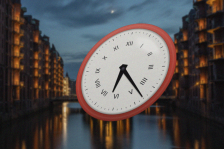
6.23
